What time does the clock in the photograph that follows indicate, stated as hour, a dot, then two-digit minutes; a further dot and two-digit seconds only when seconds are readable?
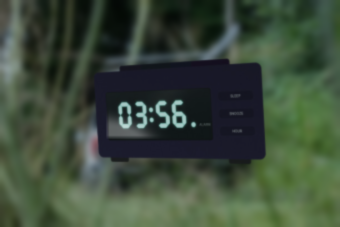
3.56
